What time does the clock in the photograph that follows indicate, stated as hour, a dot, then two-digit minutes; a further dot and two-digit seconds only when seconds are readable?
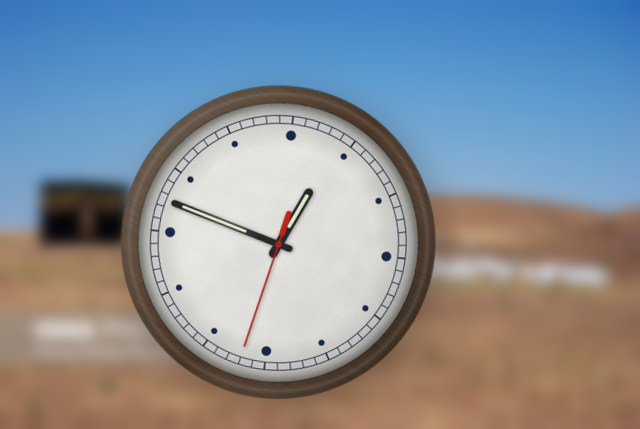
12.47.32
